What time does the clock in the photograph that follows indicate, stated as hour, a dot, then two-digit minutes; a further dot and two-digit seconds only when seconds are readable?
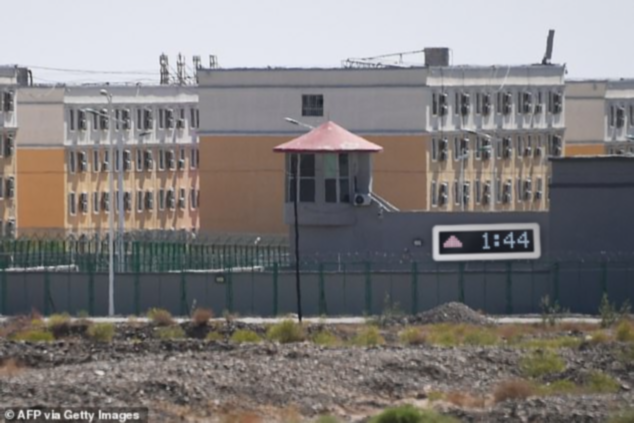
1.44
